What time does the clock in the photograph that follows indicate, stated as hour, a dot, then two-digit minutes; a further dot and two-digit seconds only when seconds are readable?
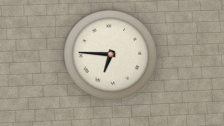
6.46
